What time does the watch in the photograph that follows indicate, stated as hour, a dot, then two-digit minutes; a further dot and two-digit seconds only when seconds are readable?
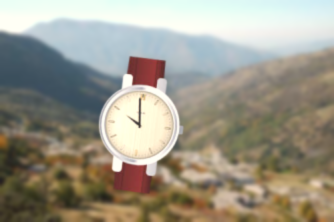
9.59
